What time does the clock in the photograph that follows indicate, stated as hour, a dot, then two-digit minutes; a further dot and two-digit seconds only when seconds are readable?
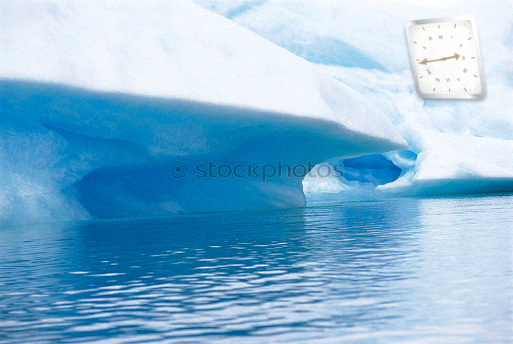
2.44
